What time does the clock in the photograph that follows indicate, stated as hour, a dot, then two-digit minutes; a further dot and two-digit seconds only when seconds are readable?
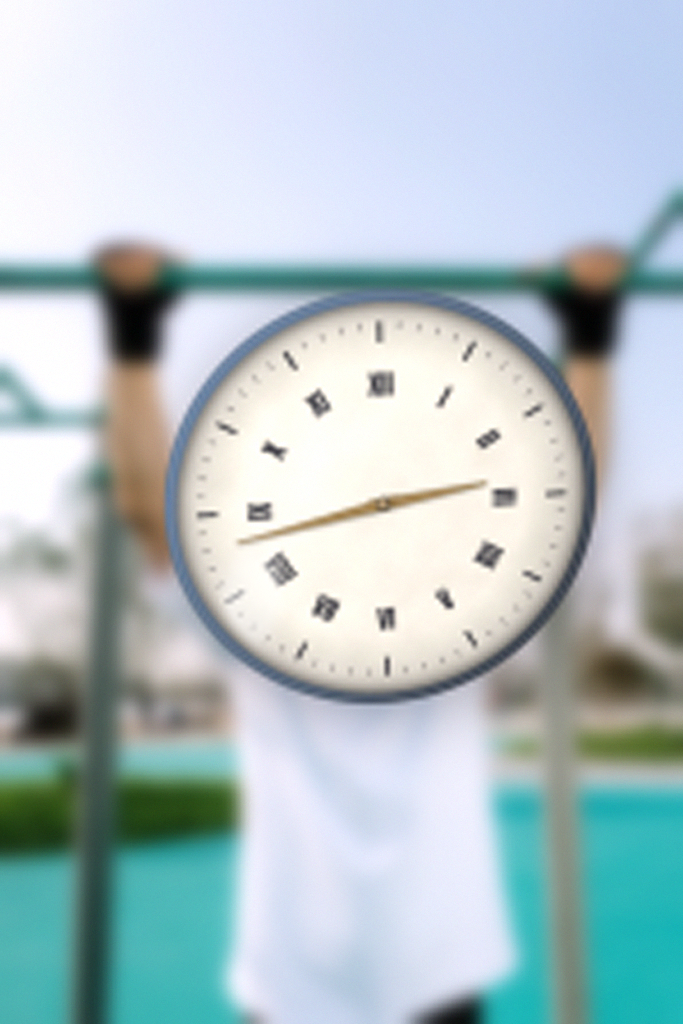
2.43
